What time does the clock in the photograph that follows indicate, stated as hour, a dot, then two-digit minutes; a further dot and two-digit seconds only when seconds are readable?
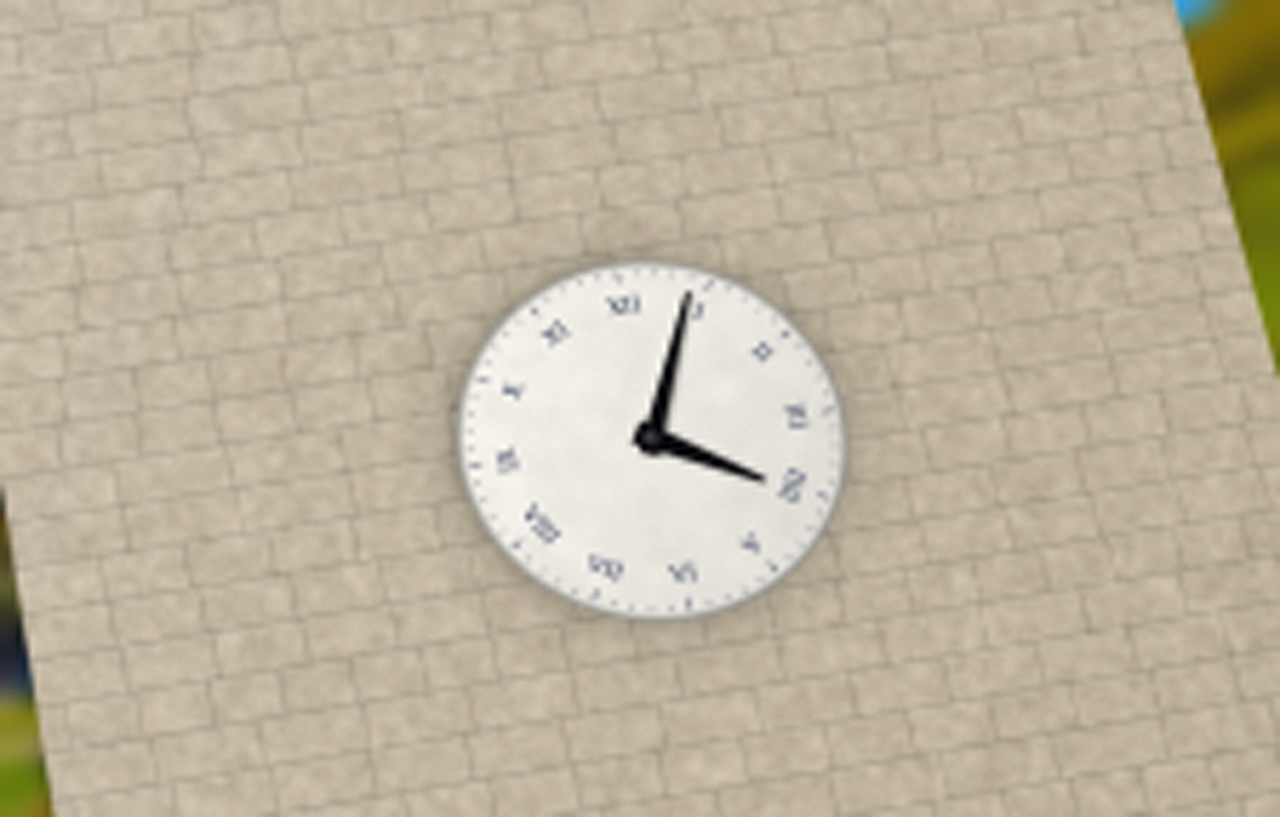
4.04
